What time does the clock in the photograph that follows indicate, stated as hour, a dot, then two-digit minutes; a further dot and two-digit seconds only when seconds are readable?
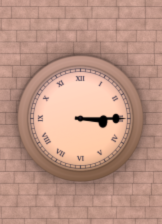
3.15
